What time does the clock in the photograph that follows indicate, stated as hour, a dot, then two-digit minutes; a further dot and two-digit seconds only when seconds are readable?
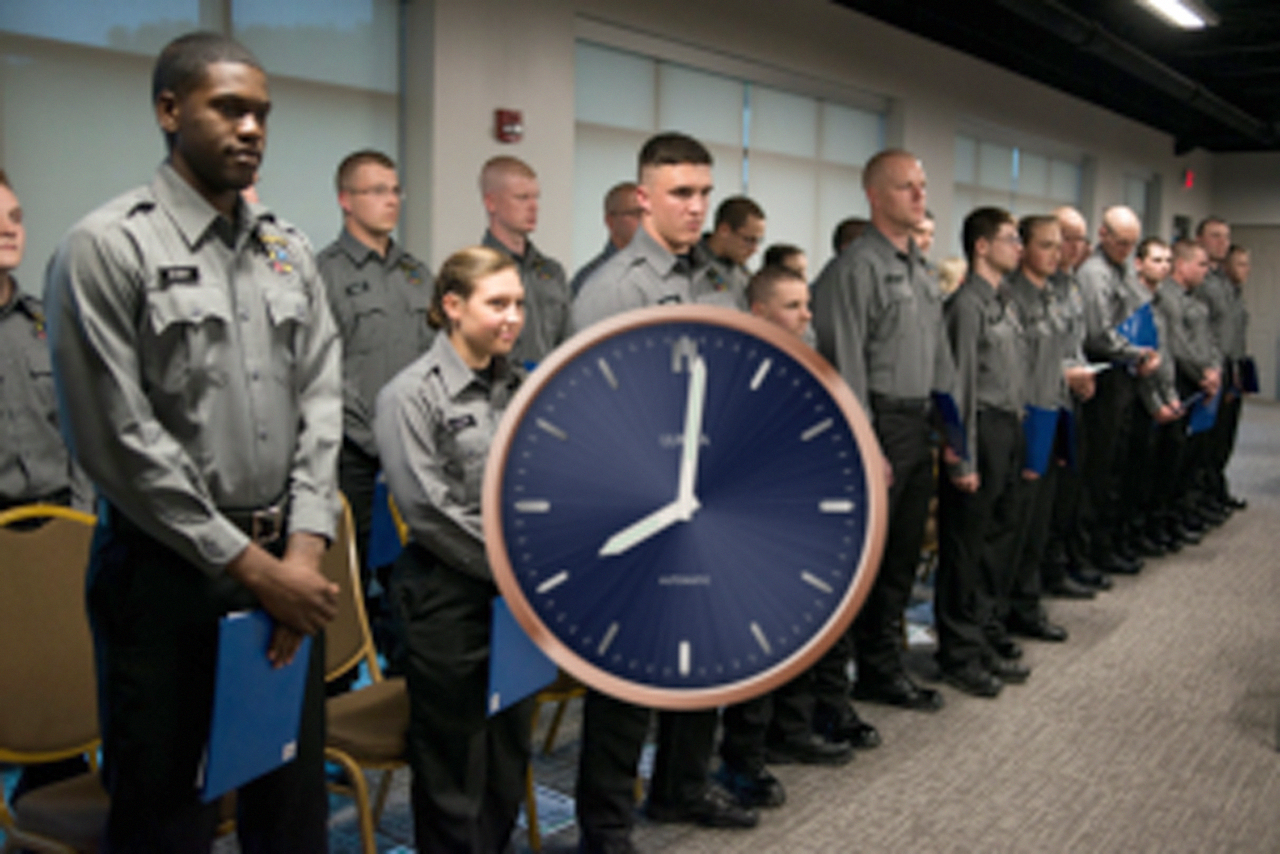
8.01
